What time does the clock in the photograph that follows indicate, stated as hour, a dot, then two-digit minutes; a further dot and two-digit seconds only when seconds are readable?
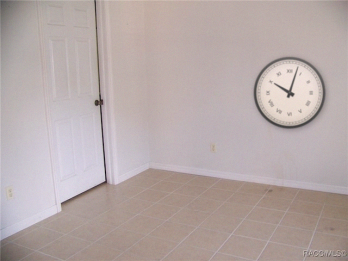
10.03
